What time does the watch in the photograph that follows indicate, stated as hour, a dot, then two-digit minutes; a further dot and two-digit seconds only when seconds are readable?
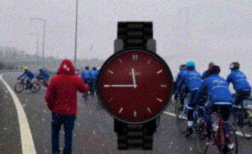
11.45
